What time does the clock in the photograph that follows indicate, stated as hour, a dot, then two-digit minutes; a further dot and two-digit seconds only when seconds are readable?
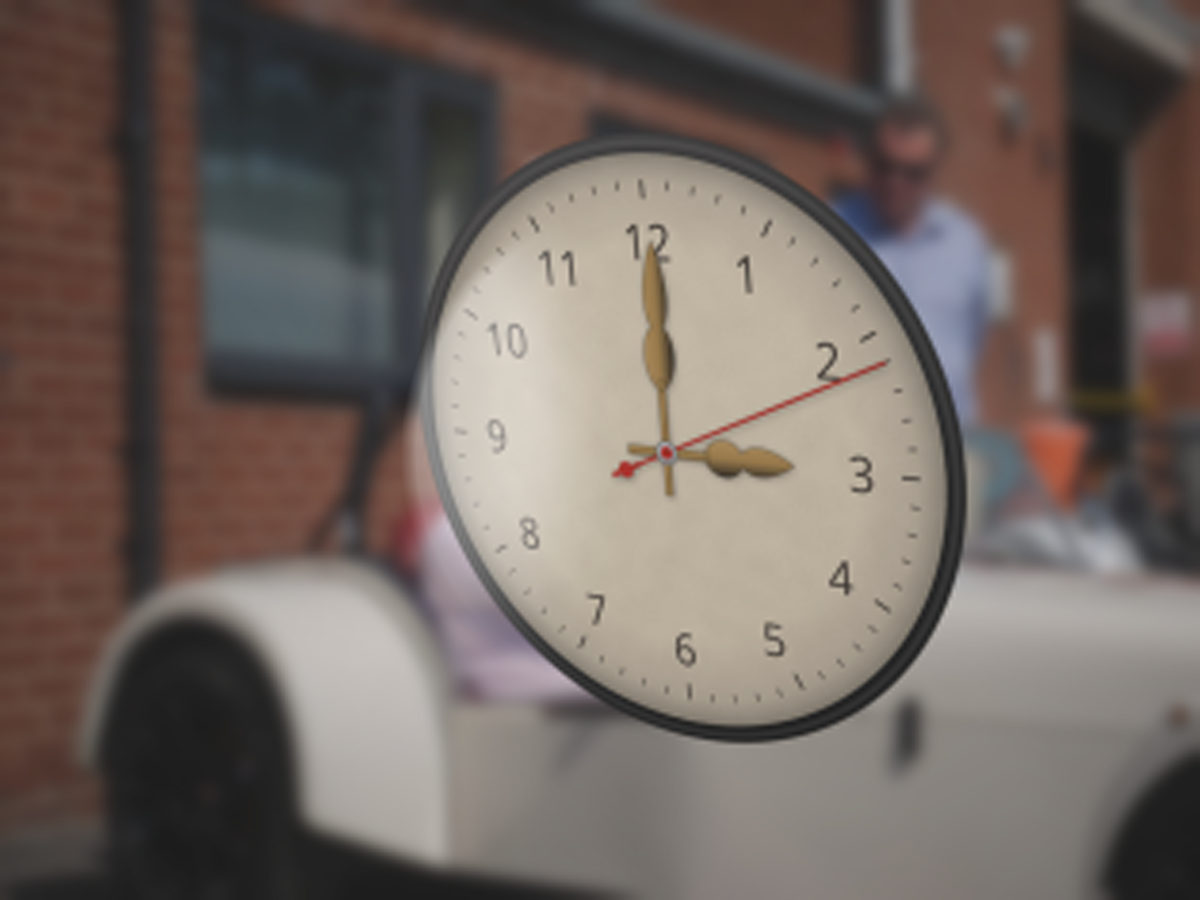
3.00.11
